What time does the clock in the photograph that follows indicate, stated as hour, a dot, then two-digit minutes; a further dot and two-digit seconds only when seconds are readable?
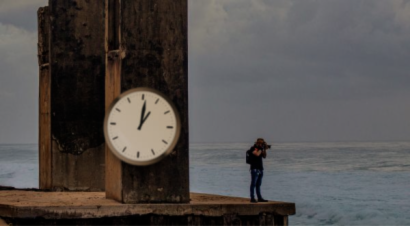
1.01
